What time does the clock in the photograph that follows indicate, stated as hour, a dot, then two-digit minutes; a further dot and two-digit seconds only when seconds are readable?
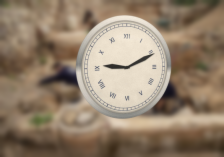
9.11
